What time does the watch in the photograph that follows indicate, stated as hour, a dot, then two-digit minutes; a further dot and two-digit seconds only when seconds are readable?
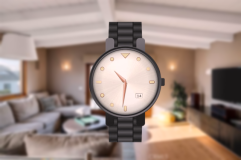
10.31
